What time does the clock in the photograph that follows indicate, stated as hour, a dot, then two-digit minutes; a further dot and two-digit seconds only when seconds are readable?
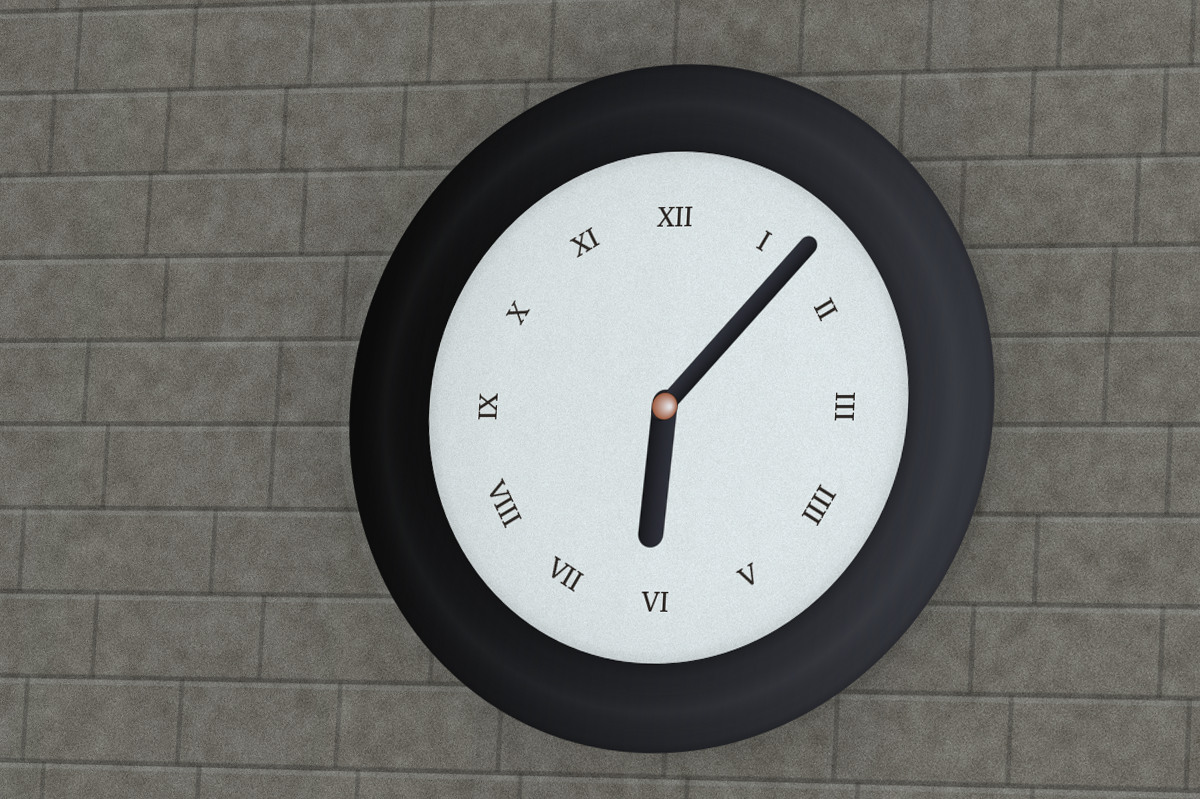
6.07
